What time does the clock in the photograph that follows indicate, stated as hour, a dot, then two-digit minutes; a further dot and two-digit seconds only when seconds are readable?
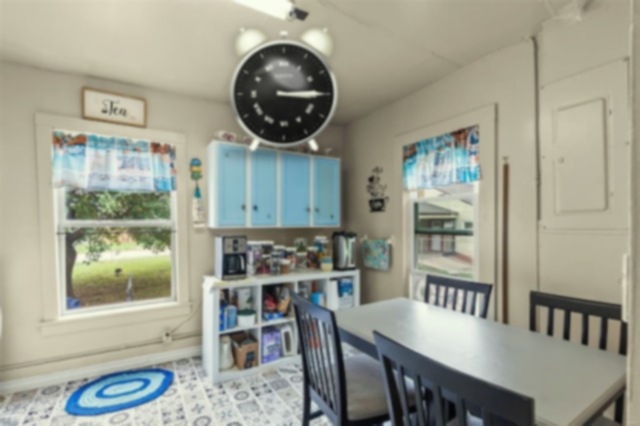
3.15
